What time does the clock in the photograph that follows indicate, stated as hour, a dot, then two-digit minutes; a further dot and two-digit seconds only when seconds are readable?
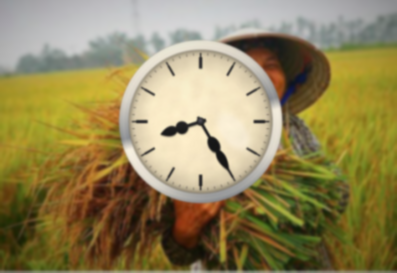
8.25
